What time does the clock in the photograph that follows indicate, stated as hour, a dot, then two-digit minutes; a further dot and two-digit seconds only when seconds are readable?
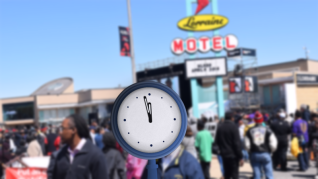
11.58
